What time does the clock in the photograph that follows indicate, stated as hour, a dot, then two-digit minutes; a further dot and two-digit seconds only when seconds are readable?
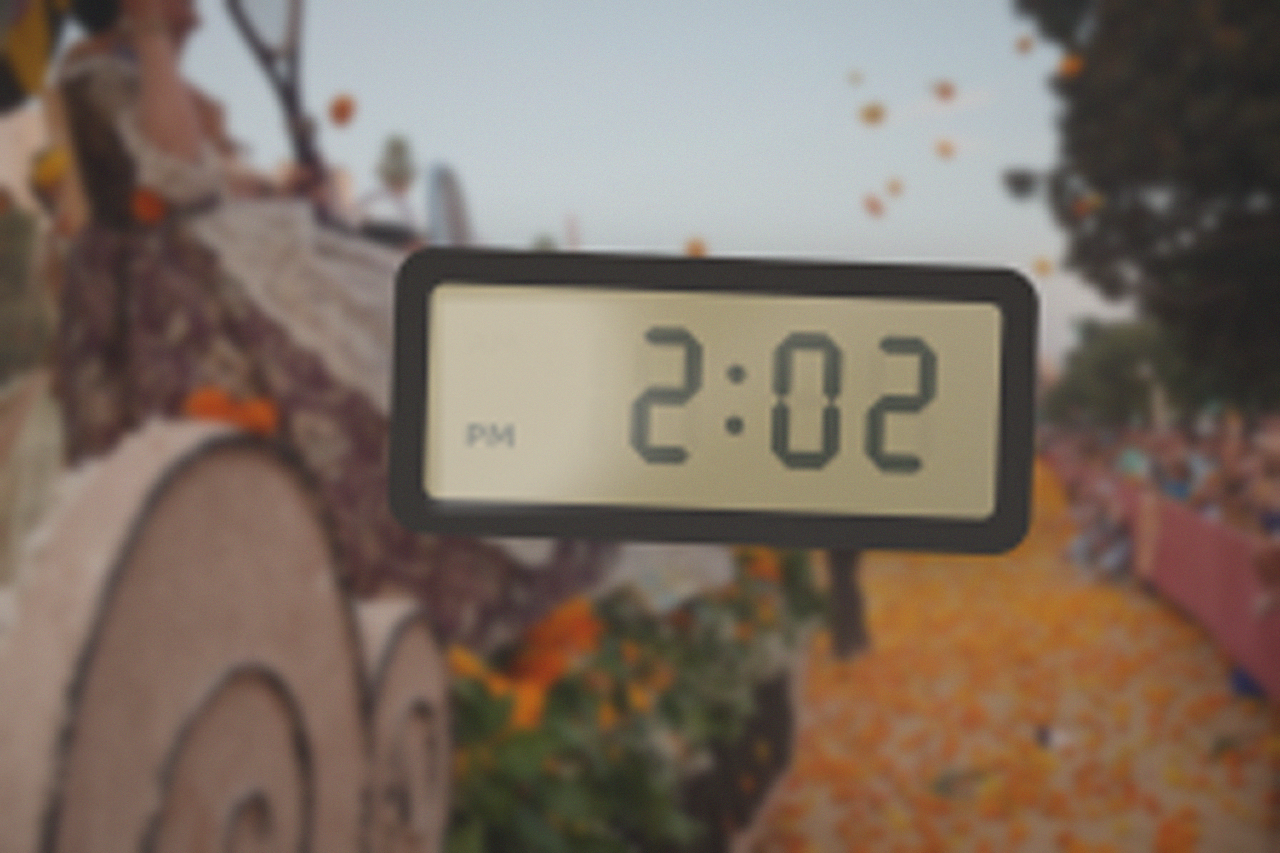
2.02
